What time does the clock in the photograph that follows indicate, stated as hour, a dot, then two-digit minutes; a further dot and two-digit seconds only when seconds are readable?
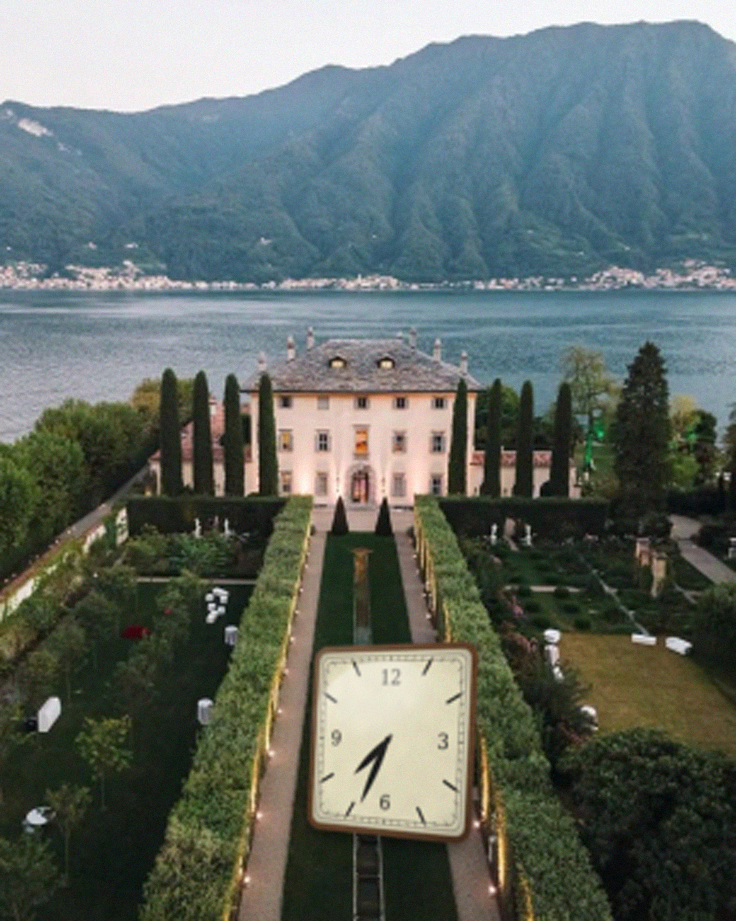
7.34
